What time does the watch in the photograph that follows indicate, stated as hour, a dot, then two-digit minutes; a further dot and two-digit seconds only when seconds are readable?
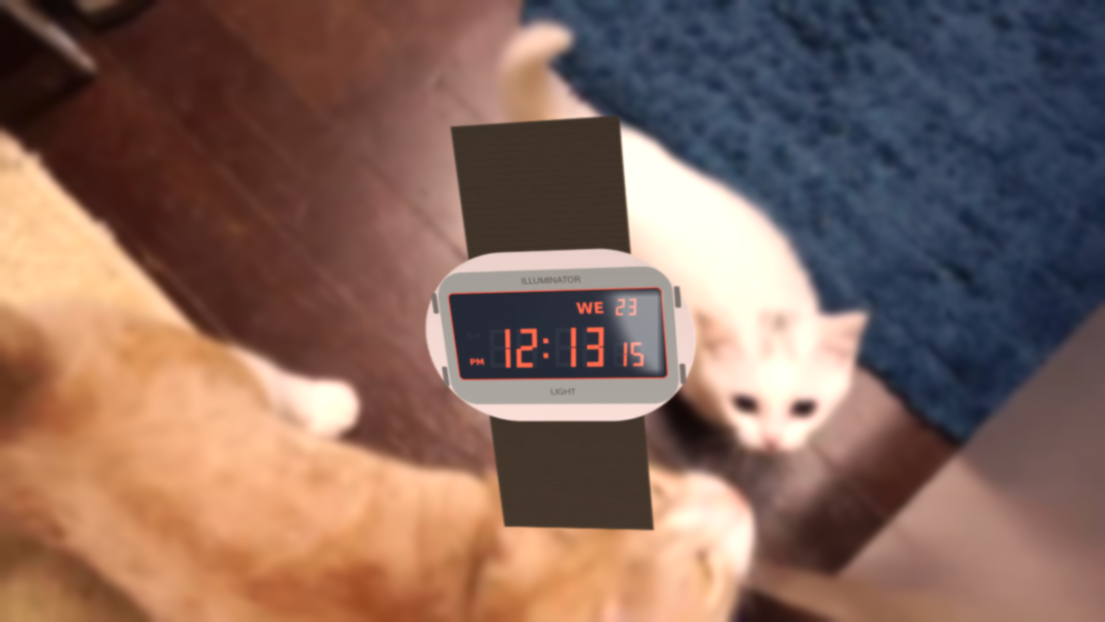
12.13.15
